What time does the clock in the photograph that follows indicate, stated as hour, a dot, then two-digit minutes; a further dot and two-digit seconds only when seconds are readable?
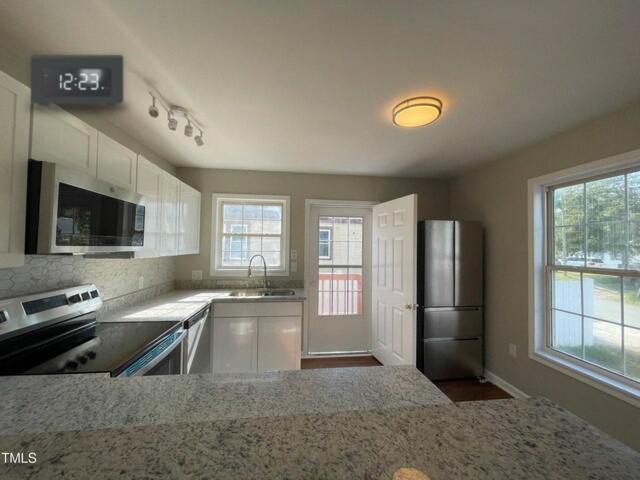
12.23
